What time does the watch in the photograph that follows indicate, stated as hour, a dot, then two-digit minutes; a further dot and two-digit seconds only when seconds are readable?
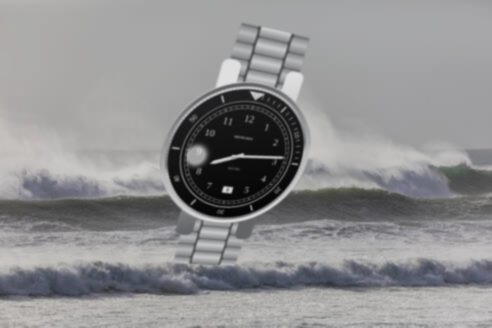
8.14
